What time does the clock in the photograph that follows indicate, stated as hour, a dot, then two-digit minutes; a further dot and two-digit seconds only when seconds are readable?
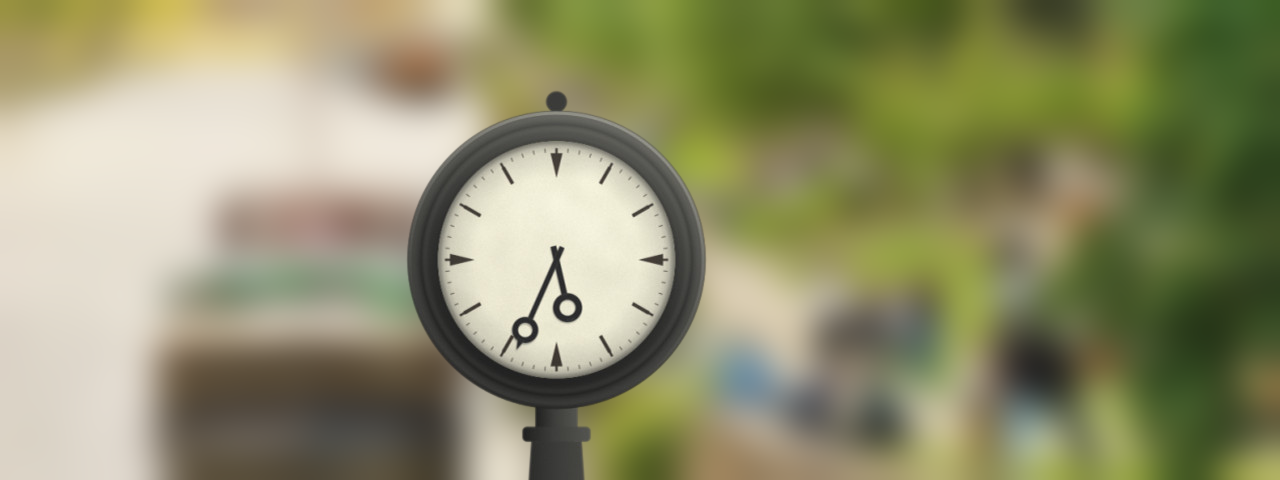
5.34
